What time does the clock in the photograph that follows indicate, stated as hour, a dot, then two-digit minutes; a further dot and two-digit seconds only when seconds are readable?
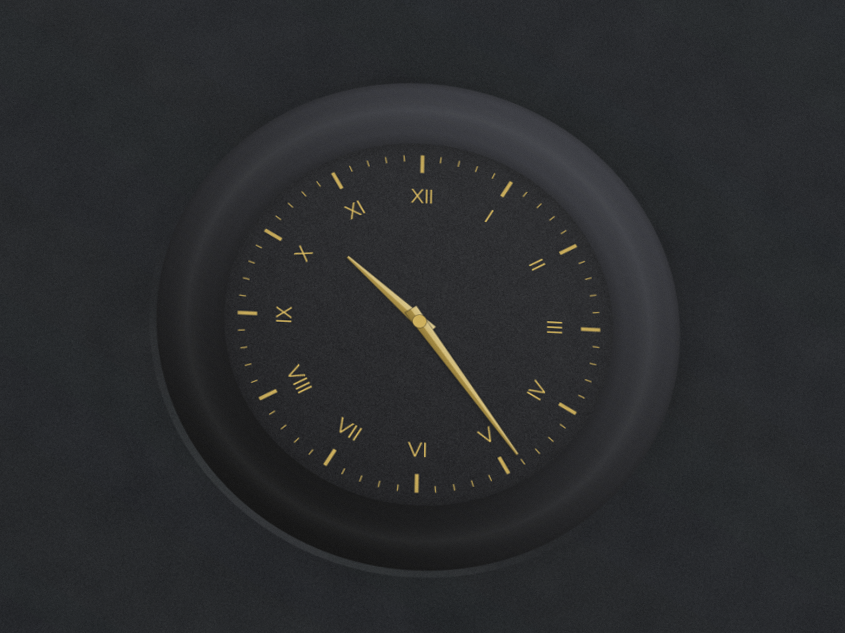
10.24
